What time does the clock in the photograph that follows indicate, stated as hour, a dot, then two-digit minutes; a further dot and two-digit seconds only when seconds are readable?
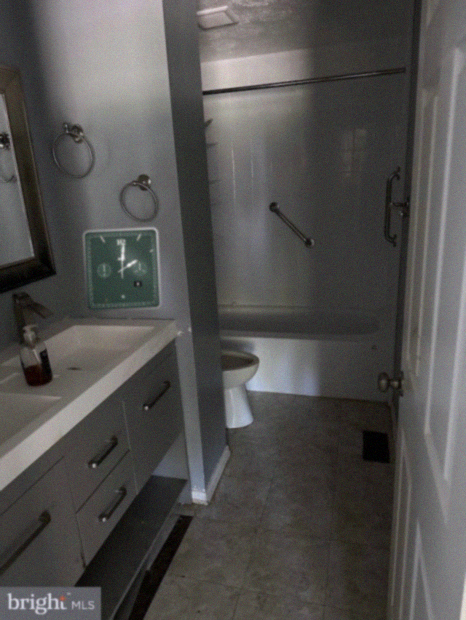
2.01
